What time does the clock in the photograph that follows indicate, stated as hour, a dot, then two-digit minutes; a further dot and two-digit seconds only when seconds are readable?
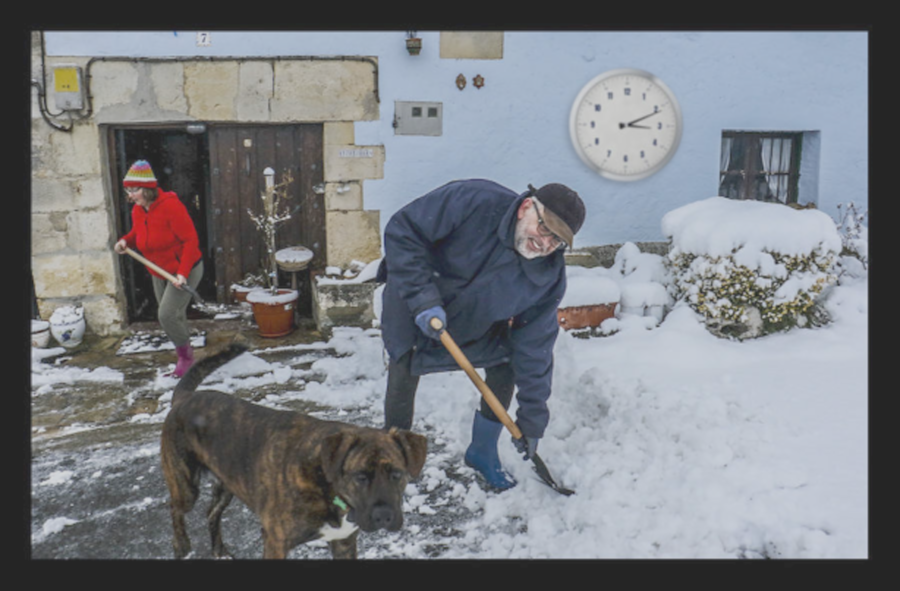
3.11
